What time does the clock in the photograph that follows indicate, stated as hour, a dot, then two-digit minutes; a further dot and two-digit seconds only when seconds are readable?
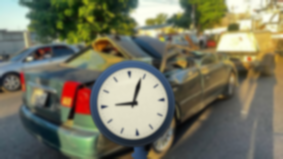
9.04
